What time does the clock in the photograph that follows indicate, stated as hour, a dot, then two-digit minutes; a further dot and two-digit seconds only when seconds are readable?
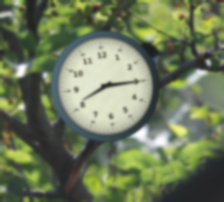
8.15
